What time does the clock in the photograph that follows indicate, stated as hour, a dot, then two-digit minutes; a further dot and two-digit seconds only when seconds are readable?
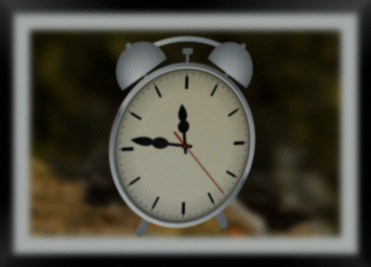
11.46.23
